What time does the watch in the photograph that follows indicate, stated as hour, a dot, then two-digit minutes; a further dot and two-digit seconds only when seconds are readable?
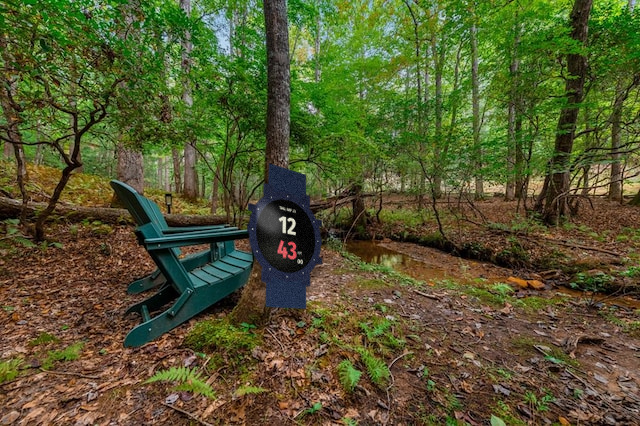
12.43
